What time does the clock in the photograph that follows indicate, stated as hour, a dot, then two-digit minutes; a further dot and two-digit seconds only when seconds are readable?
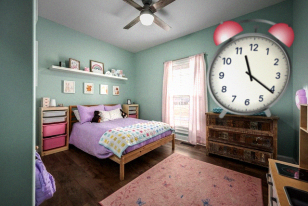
11.21
